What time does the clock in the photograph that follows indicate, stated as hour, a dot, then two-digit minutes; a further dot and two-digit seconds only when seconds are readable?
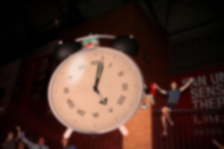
5.02
